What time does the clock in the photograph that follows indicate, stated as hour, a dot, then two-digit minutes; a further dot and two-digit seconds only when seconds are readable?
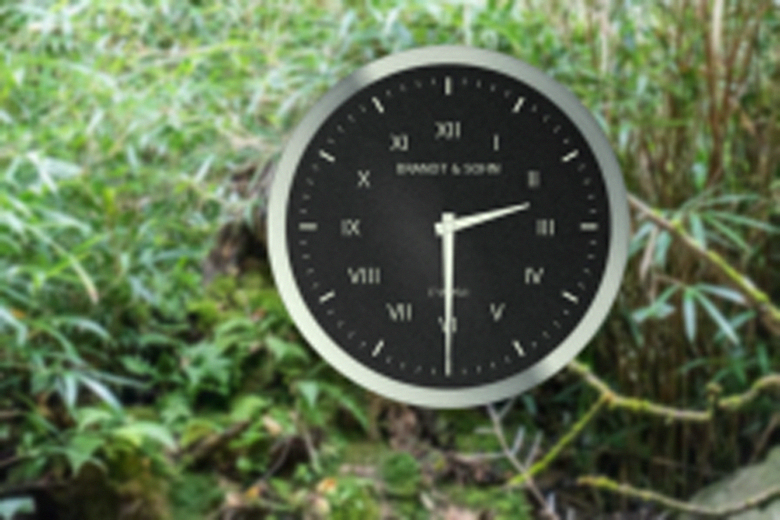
2.30
